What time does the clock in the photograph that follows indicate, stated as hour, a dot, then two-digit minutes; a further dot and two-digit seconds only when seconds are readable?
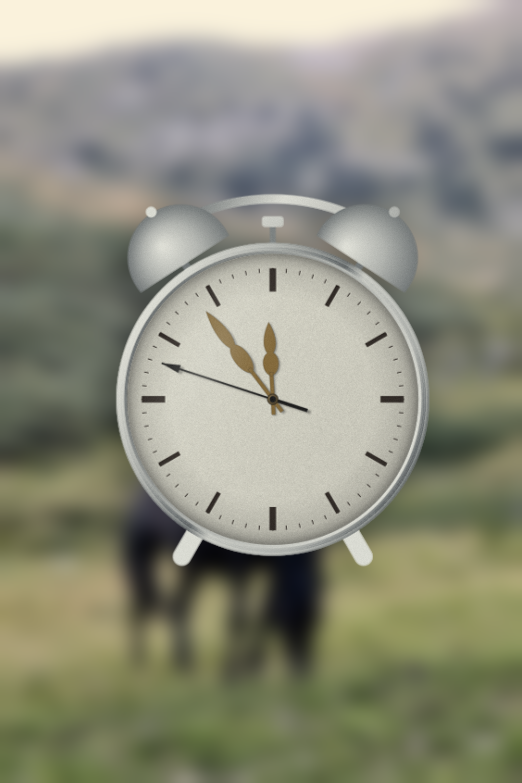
11.53.48
